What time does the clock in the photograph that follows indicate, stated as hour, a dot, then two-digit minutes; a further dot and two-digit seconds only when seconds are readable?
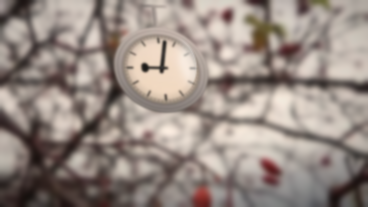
9.02
